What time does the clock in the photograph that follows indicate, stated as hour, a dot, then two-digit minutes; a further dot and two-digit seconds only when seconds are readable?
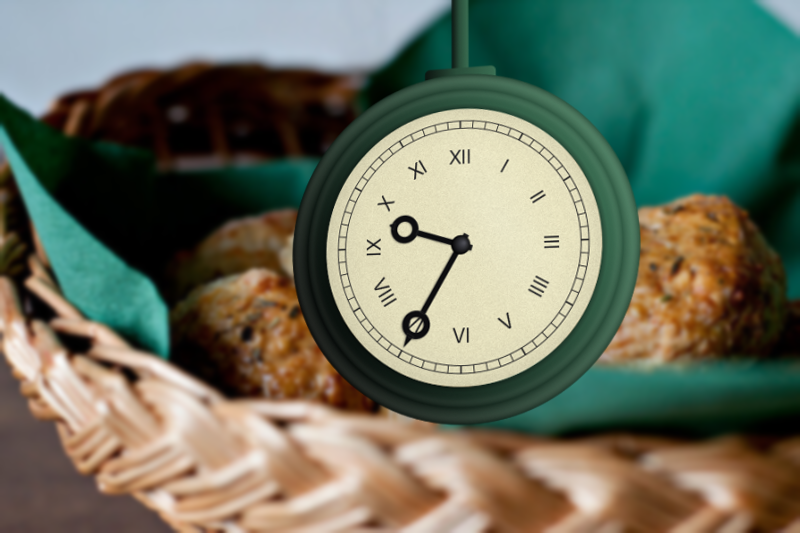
9.35
